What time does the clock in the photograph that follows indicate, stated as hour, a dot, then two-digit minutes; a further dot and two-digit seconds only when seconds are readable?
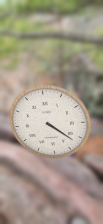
4.22
